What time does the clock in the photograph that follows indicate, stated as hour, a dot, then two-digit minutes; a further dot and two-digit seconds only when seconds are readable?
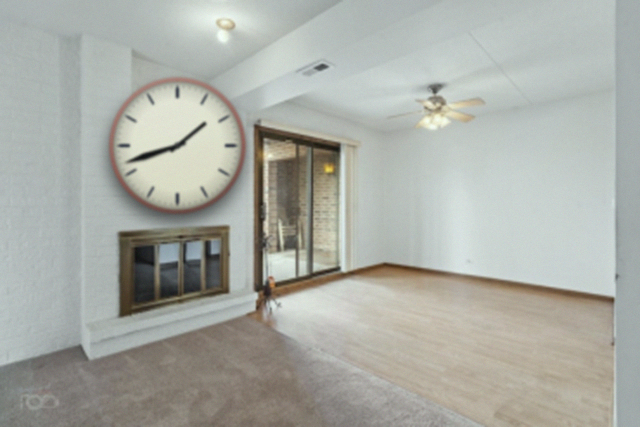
1.42
